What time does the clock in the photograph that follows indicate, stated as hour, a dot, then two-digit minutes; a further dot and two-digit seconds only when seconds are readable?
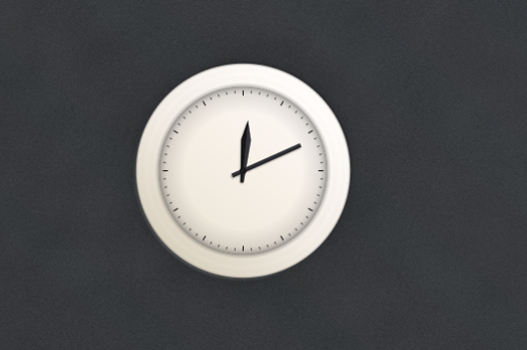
12.11
